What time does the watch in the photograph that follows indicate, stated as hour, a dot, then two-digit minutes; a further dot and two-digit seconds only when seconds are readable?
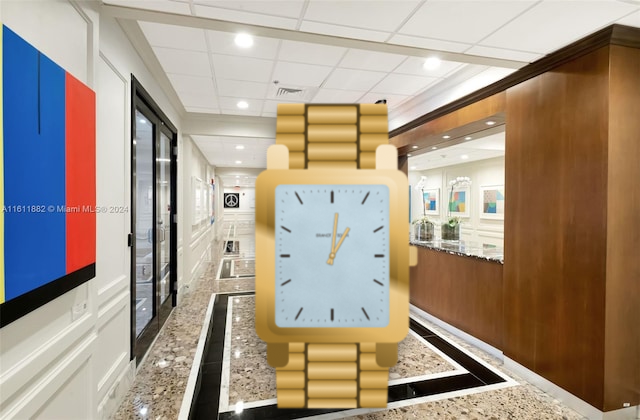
1.01
